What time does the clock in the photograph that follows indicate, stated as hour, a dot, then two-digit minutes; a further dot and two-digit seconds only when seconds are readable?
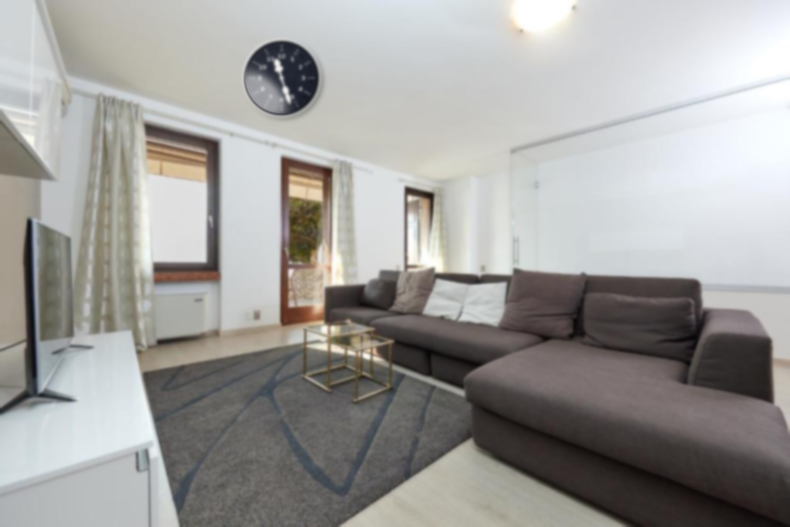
11.27
